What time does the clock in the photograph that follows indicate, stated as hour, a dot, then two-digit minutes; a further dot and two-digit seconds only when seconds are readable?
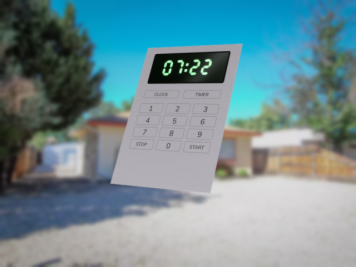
7.22
